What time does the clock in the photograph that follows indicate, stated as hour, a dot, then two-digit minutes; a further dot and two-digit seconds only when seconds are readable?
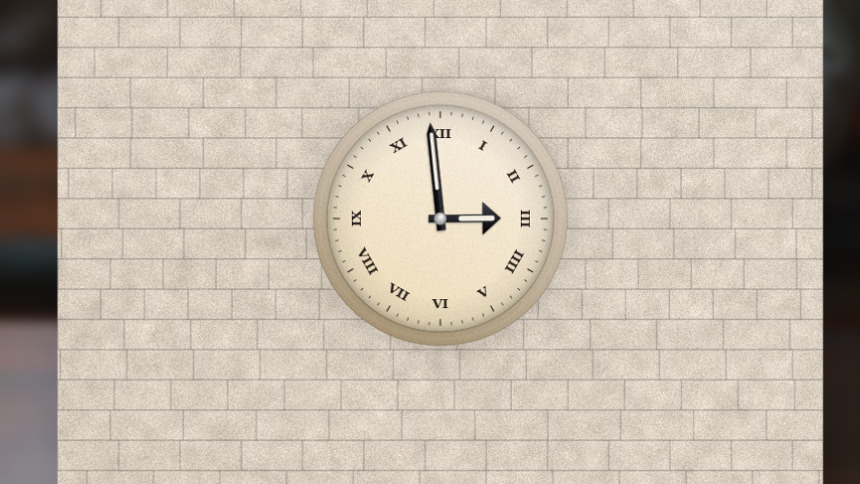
2.59
